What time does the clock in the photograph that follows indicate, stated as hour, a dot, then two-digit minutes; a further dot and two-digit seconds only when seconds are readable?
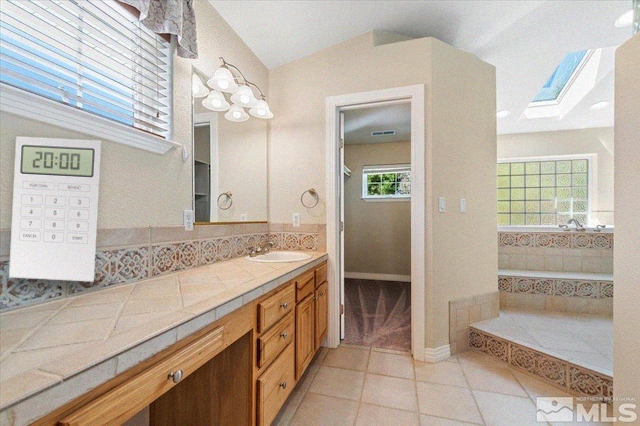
20.00
